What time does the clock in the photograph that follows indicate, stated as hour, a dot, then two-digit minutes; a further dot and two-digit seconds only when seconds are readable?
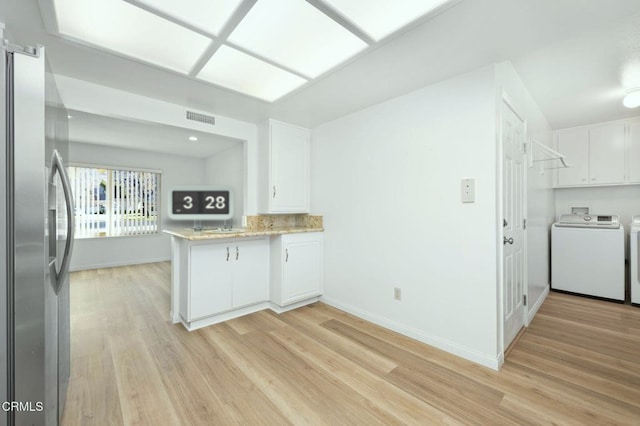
3.28
